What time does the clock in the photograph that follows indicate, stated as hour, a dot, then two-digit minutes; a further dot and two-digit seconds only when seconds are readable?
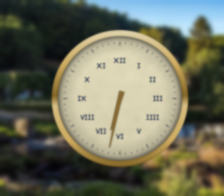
6.32
